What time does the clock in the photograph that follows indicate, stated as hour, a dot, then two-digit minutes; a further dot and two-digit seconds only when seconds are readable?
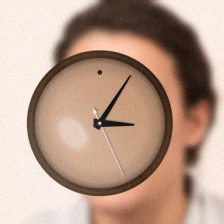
3.05.26
